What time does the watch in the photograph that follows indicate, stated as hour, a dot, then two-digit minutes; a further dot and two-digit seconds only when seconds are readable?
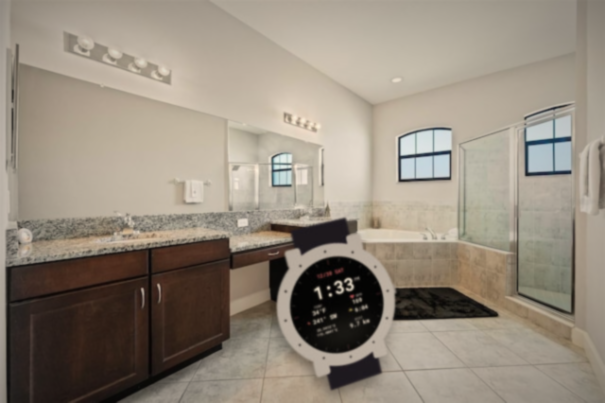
1.33
